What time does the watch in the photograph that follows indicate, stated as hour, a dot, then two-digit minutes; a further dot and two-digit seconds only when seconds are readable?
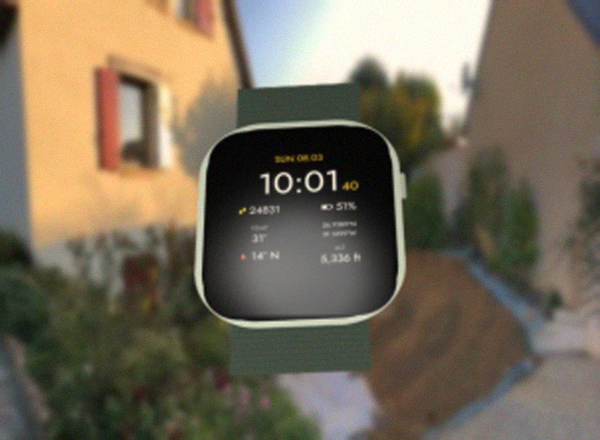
10.01
